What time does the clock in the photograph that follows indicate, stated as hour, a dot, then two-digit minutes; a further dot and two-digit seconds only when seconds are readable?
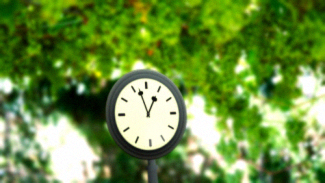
12.57
